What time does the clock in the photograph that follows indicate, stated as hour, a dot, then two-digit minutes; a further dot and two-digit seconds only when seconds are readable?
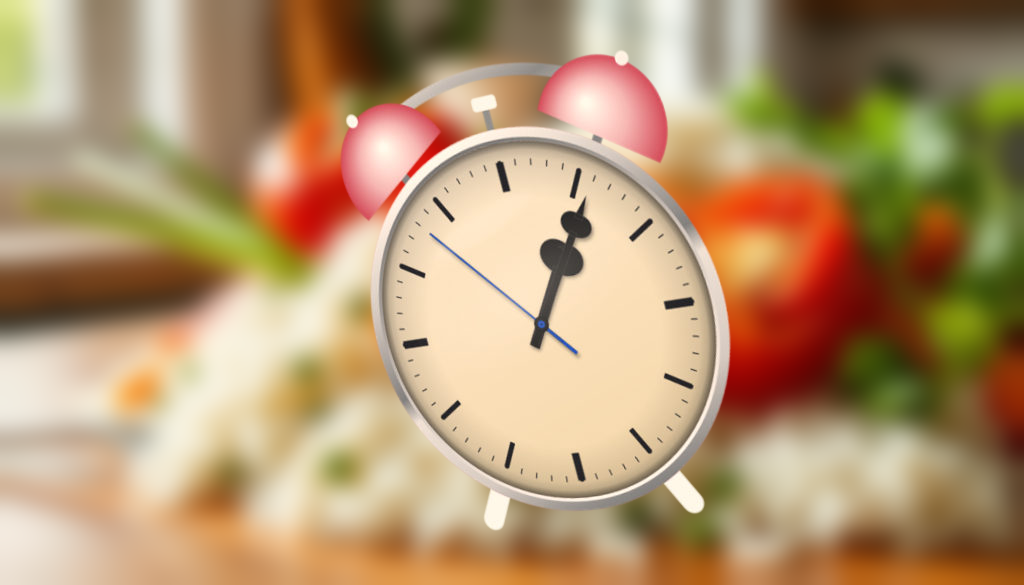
1.05.53
